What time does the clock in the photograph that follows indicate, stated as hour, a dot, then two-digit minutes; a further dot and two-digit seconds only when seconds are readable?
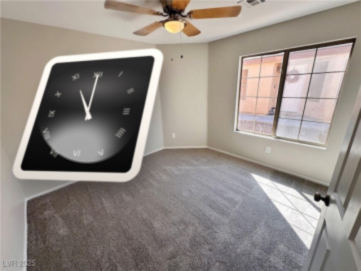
11.00
